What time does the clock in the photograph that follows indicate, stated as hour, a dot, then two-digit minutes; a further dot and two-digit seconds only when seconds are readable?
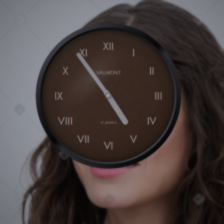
4.54
